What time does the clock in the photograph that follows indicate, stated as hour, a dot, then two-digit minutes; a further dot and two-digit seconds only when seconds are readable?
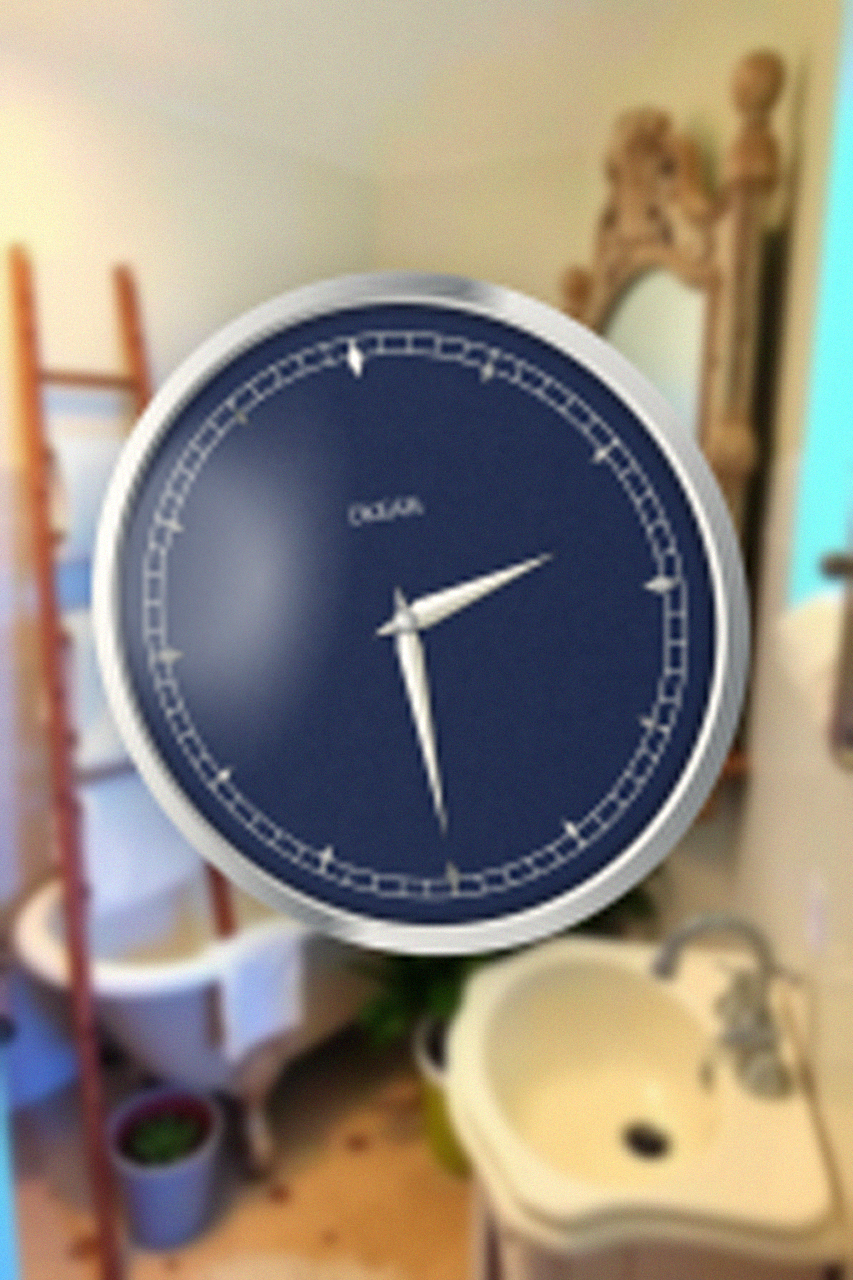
2.30
